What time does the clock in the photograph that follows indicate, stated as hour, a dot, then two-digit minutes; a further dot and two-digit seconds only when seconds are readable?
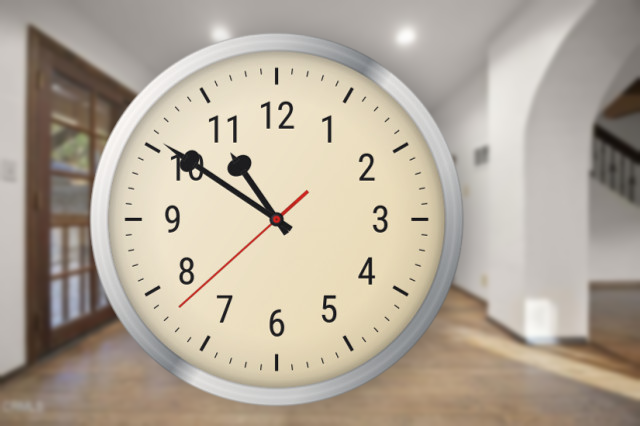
10.50.38
